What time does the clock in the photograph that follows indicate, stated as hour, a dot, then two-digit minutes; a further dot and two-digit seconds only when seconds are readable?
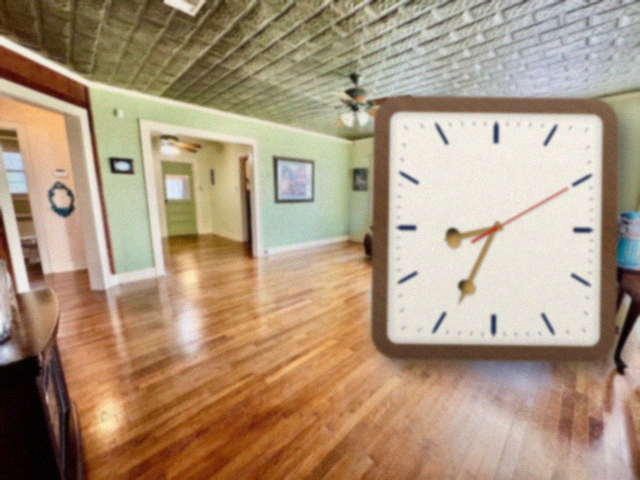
8.34.10
